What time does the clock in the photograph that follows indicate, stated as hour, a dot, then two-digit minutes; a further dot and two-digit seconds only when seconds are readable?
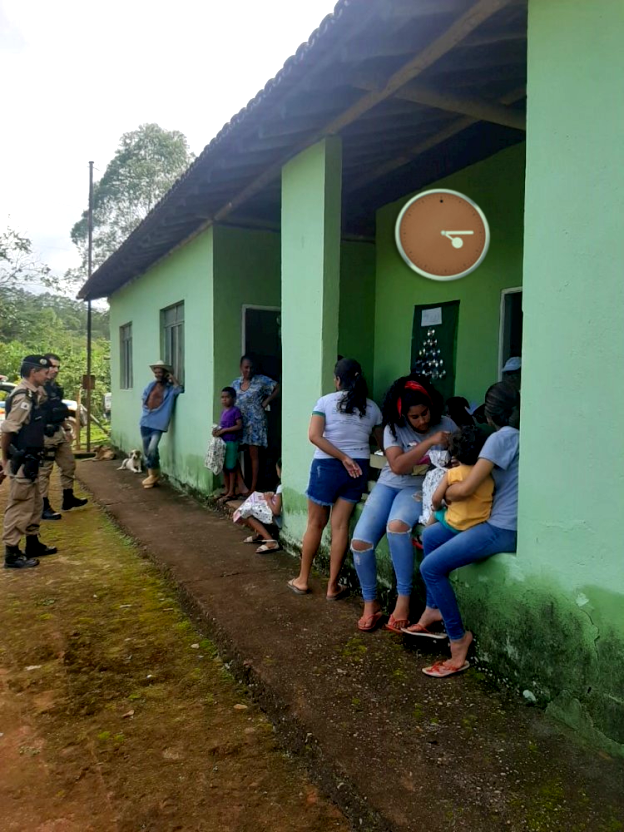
4.15
